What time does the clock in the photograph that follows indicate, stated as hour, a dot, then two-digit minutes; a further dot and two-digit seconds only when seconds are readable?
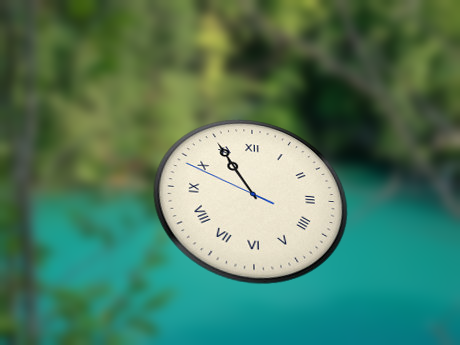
10.54.49
